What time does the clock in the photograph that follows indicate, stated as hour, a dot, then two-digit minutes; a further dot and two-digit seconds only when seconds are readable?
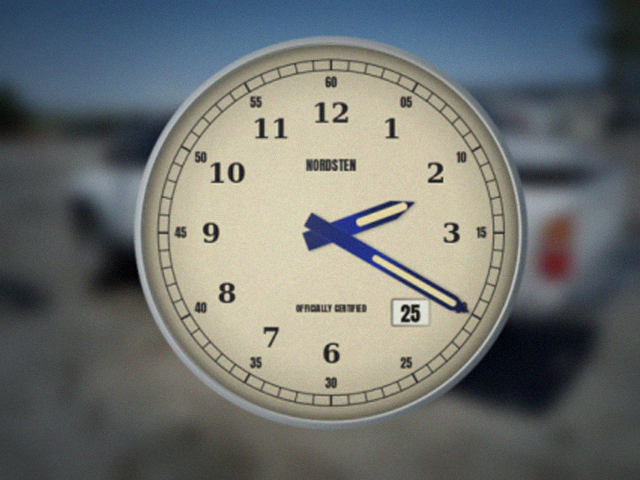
2.20
